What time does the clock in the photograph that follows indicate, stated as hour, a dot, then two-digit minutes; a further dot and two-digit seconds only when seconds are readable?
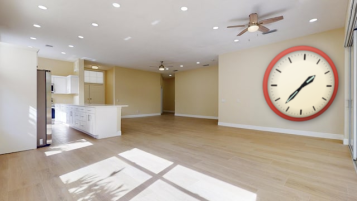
1.37
